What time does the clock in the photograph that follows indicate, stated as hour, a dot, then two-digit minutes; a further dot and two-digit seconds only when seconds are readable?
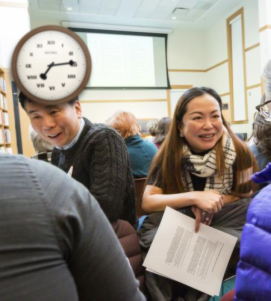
7.14
